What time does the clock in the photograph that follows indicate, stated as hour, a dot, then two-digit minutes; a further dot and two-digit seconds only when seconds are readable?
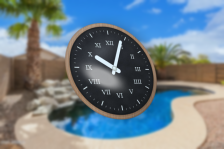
10.04
